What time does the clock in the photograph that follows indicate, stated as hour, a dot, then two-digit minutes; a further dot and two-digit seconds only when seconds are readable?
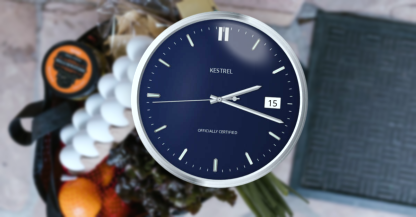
2.17.44
